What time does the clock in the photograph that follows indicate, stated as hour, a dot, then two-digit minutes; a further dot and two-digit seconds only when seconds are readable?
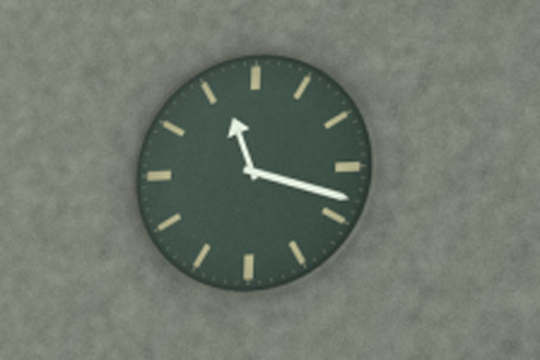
11.18
